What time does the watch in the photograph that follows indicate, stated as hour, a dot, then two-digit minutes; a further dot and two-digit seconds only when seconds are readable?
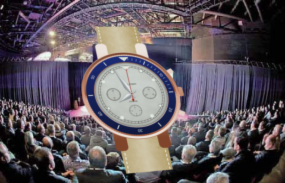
7.56
